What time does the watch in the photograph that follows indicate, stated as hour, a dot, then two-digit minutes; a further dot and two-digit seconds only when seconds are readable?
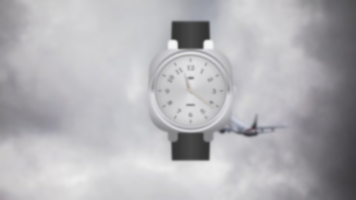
11.21
